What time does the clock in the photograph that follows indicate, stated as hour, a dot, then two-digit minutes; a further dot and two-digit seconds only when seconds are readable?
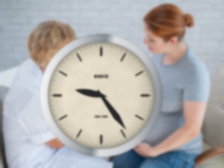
9.24
